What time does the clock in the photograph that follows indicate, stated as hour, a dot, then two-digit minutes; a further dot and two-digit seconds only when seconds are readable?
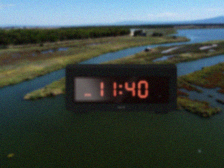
11.40
